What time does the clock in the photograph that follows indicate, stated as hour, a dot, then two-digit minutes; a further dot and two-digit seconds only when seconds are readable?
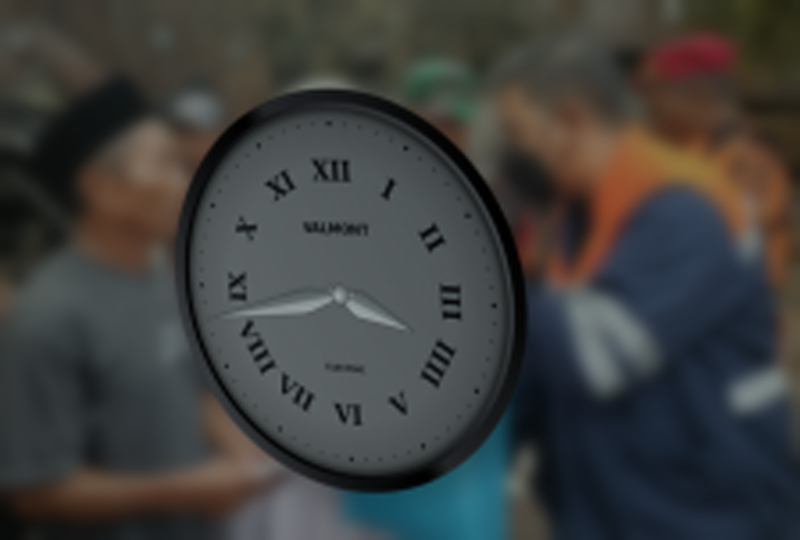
3.43
